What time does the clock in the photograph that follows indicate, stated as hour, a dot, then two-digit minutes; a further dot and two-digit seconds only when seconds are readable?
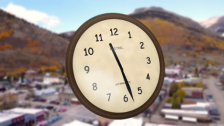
11.28
